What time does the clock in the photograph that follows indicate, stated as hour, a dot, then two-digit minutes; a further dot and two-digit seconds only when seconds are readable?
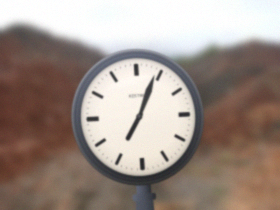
7.04
